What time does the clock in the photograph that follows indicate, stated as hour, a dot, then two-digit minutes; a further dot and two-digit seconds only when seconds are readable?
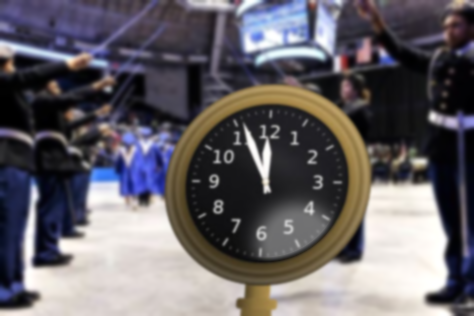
11.56
